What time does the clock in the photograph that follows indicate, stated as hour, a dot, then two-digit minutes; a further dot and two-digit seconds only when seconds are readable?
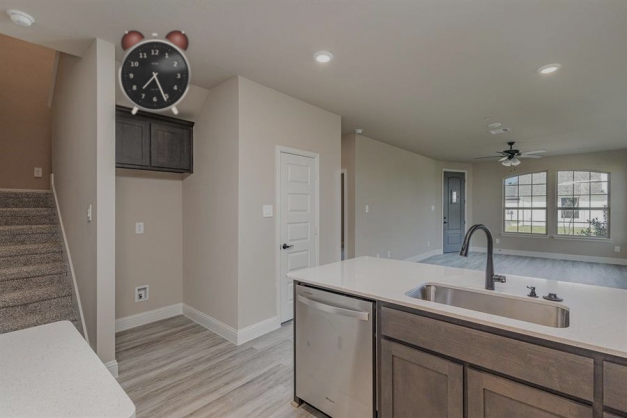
7.26
